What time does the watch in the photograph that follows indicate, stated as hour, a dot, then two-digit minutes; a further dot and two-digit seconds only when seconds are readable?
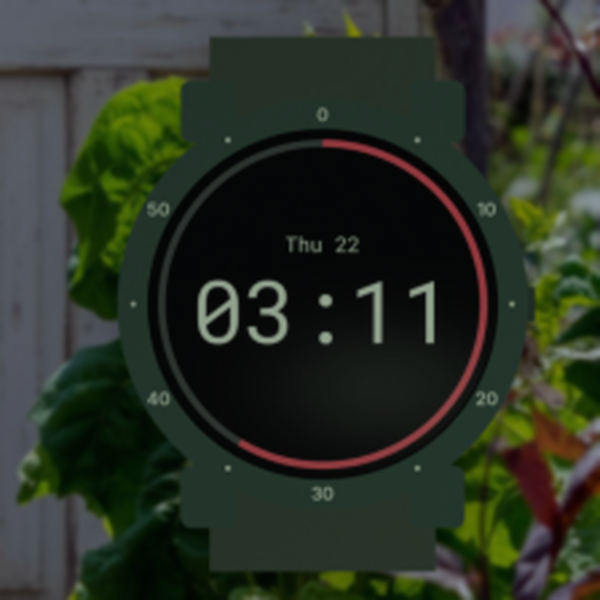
3.11
